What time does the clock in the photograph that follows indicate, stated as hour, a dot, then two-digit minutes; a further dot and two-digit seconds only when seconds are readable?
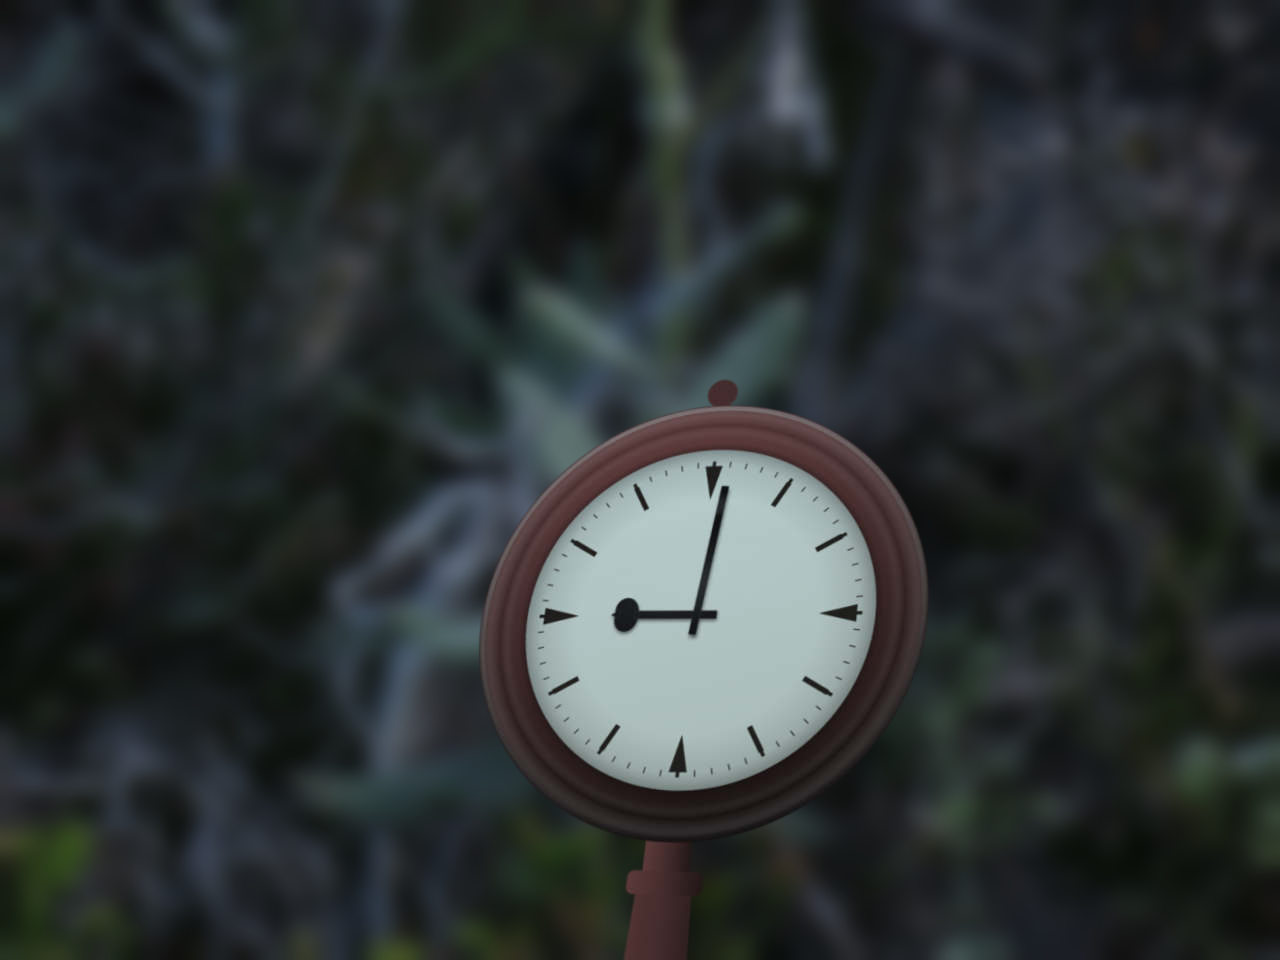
9.01
